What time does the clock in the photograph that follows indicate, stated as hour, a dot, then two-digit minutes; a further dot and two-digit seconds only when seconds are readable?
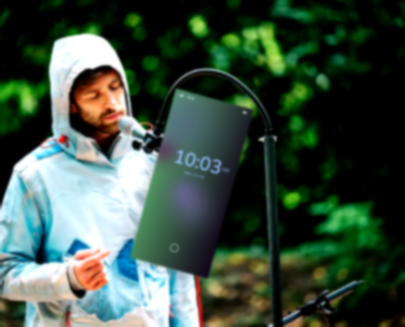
10.03
